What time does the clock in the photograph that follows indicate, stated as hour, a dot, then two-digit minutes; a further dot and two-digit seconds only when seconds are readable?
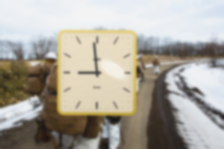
8.59
